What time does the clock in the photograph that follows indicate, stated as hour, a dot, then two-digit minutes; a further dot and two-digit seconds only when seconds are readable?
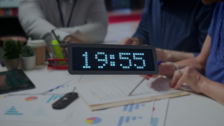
19.55
